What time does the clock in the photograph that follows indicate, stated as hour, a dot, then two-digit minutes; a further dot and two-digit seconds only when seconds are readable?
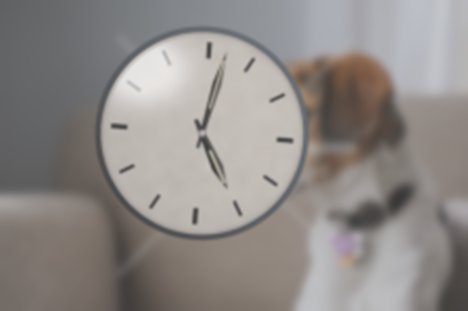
5.02
